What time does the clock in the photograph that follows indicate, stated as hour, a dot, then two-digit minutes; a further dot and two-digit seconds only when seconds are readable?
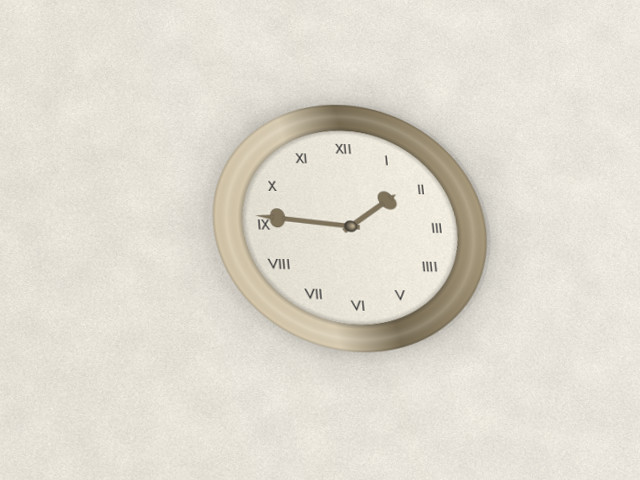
1.46
